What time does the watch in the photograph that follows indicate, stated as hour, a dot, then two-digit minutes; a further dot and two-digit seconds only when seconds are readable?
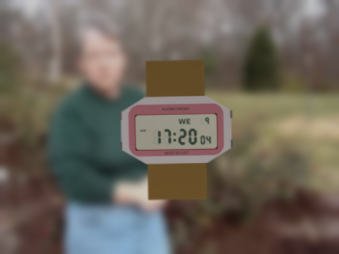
17.20.04
